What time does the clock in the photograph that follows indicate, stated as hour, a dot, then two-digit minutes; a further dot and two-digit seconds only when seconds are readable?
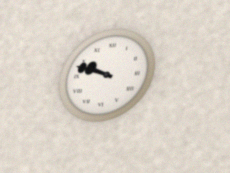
9.48
